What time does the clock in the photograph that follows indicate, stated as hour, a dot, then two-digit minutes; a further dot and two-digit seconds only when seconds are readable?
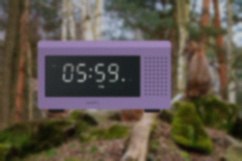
5.59
